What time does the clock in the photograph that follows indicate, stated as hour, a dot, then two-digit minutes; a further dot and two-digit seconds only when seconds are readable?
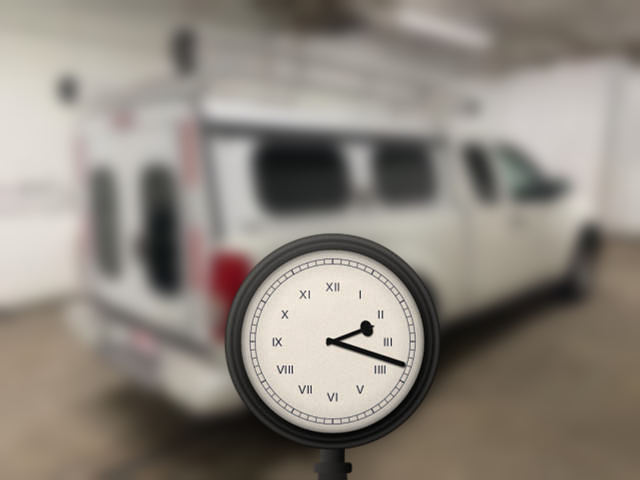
2.18
